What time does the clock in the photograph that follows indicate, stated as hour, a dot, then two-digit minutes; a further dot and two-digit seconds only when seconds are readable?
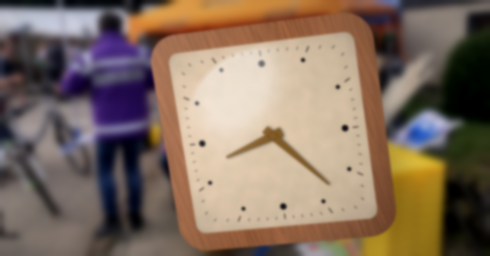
8.23
